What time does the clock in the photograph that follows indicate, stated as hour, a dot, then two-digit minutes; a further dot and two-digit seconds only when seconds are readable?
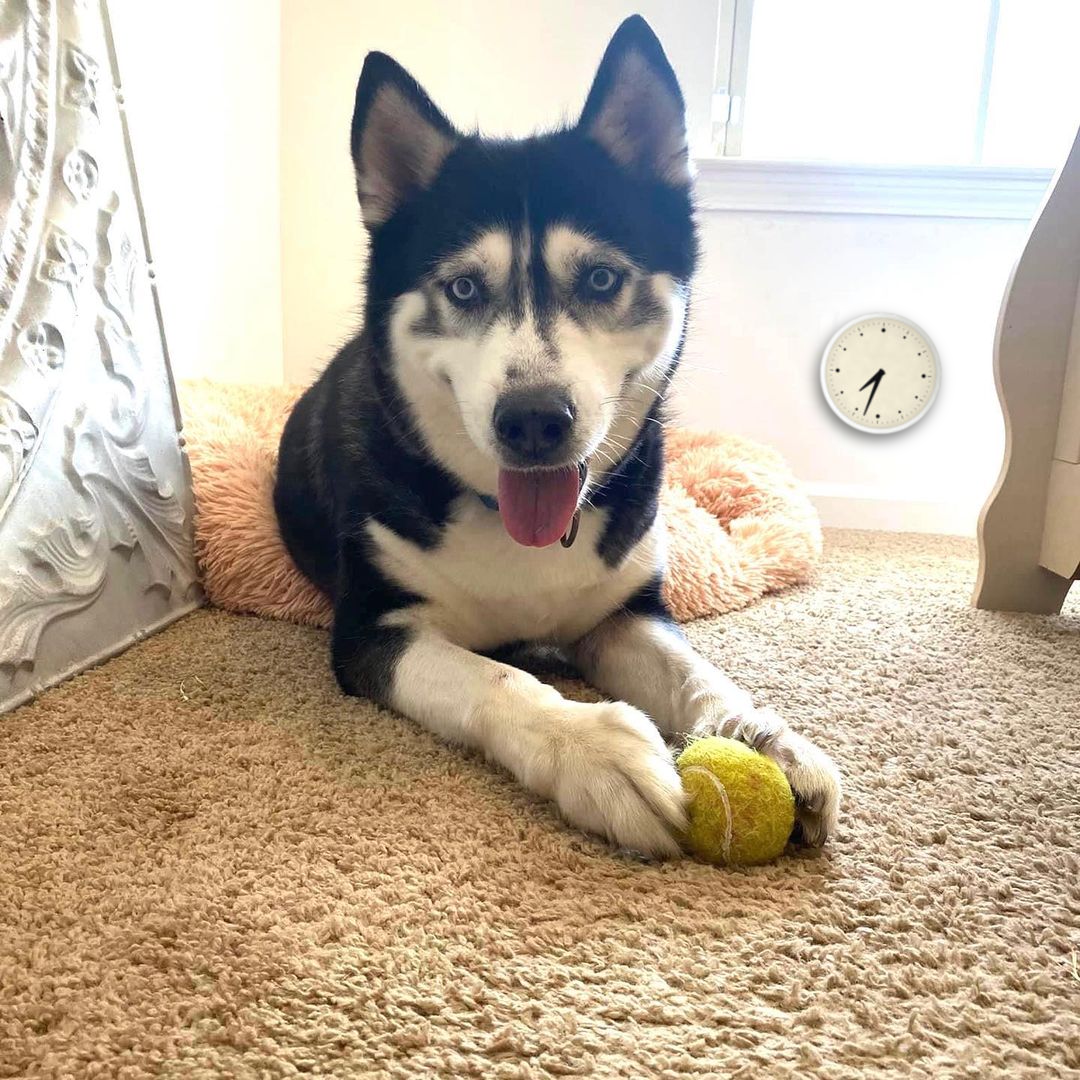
7.33
